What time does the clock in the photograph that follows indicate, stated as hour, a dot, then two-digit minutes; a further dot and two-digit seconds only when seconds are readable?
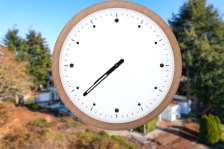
7.38
